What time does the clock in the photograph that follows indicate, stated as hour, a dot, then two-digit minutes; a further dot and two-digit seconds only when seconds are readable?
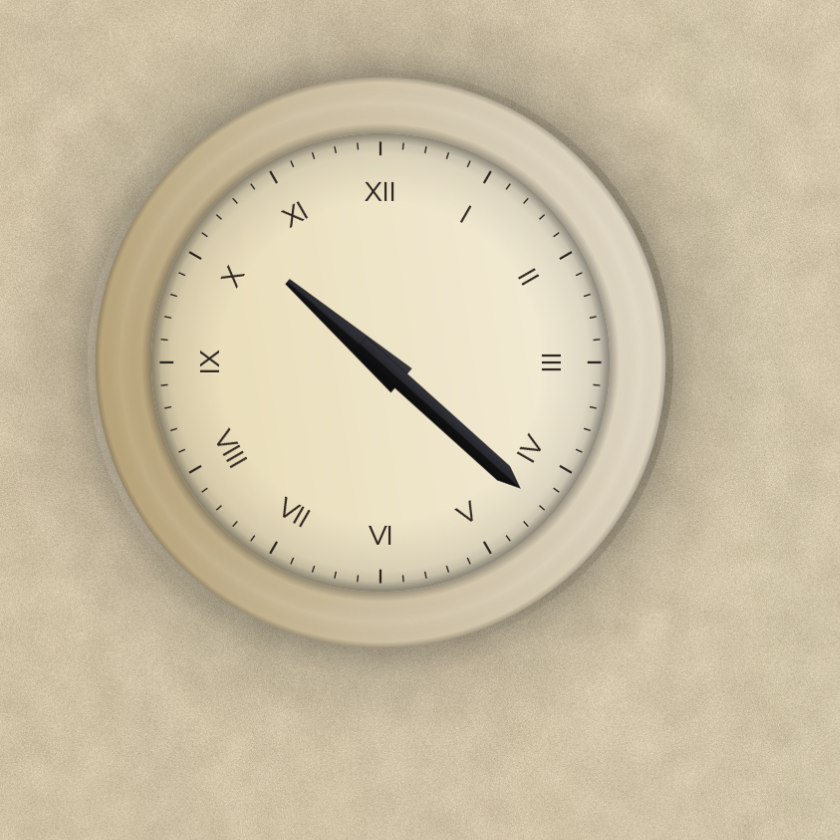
10.22
